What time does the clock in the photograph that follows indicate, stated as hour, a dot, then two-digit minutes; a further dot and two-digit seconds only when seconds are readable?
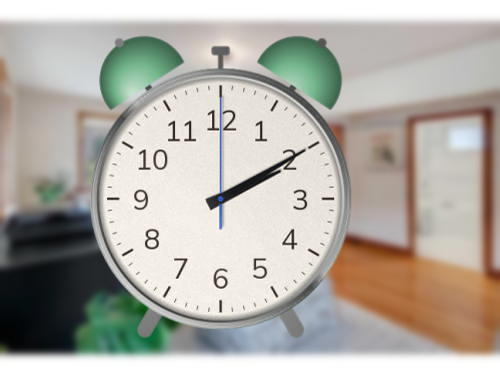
2.10.00
